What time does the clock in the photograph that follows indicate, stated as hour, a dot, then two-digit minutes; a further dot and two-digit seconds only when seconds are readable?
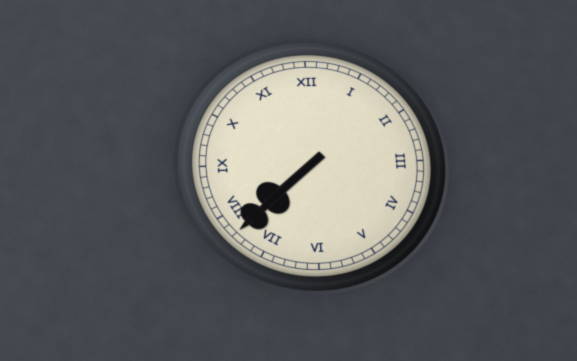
7.38
